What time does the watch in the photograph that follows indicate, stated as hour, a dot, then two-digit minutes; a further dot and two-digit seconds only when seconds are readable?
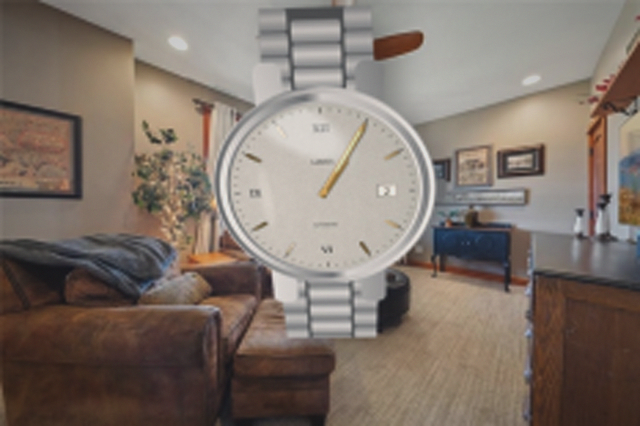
1.05
